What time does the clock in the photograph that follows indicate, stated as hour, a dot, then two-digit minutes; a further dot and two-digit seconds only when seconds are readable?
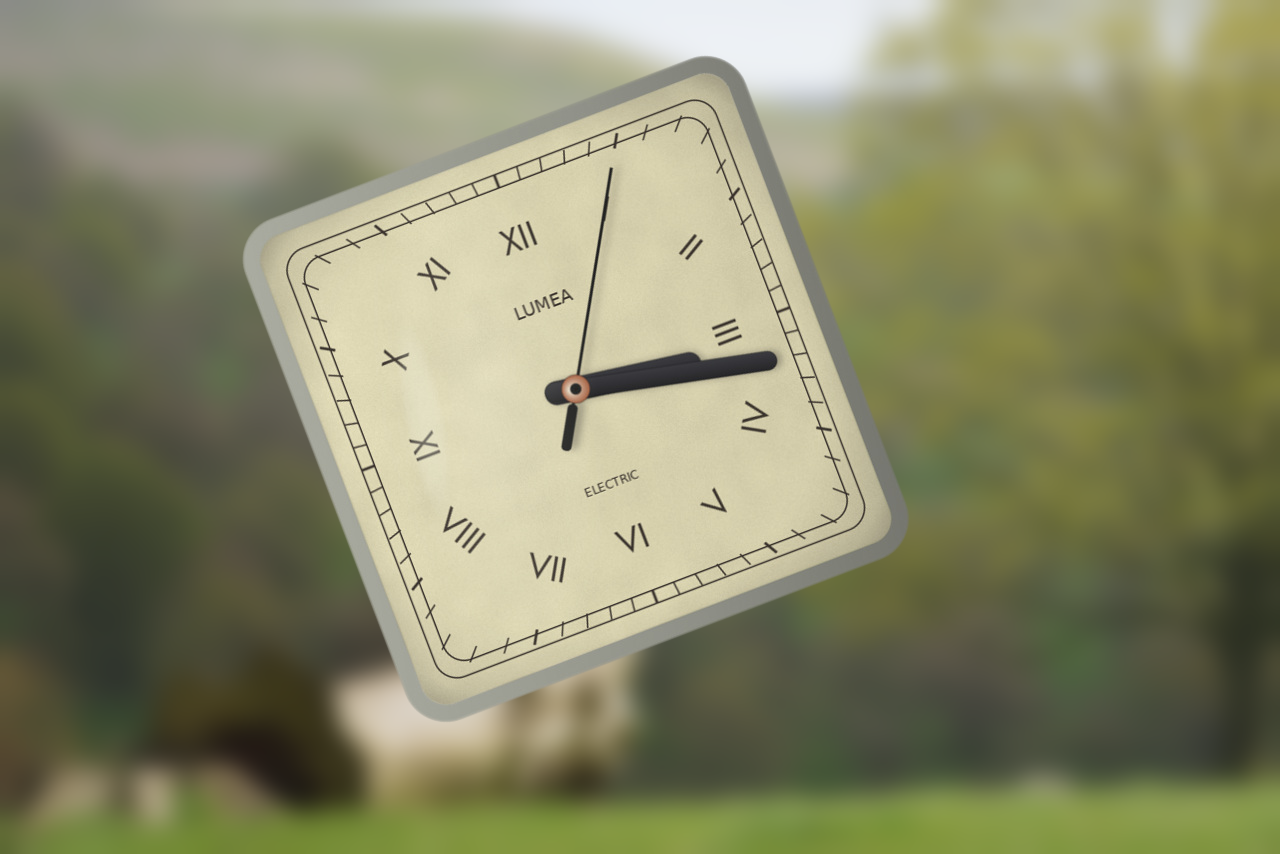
3.17.05
